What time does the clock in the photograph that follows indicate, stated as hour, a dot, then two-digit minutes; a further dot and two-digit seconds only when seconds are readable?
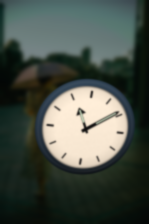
11.09
